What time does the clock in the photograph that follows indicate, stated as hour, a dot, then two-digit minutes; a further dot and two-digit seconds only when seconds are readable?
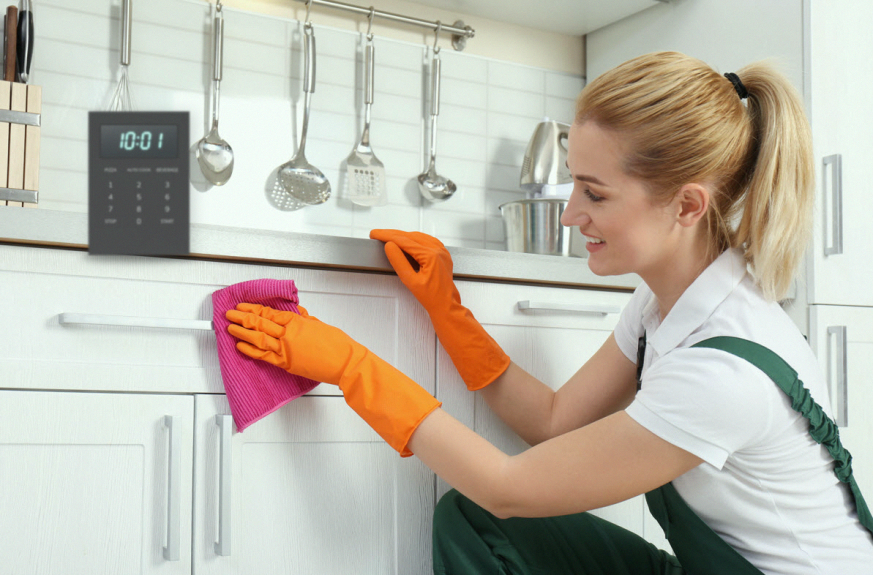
10.01
